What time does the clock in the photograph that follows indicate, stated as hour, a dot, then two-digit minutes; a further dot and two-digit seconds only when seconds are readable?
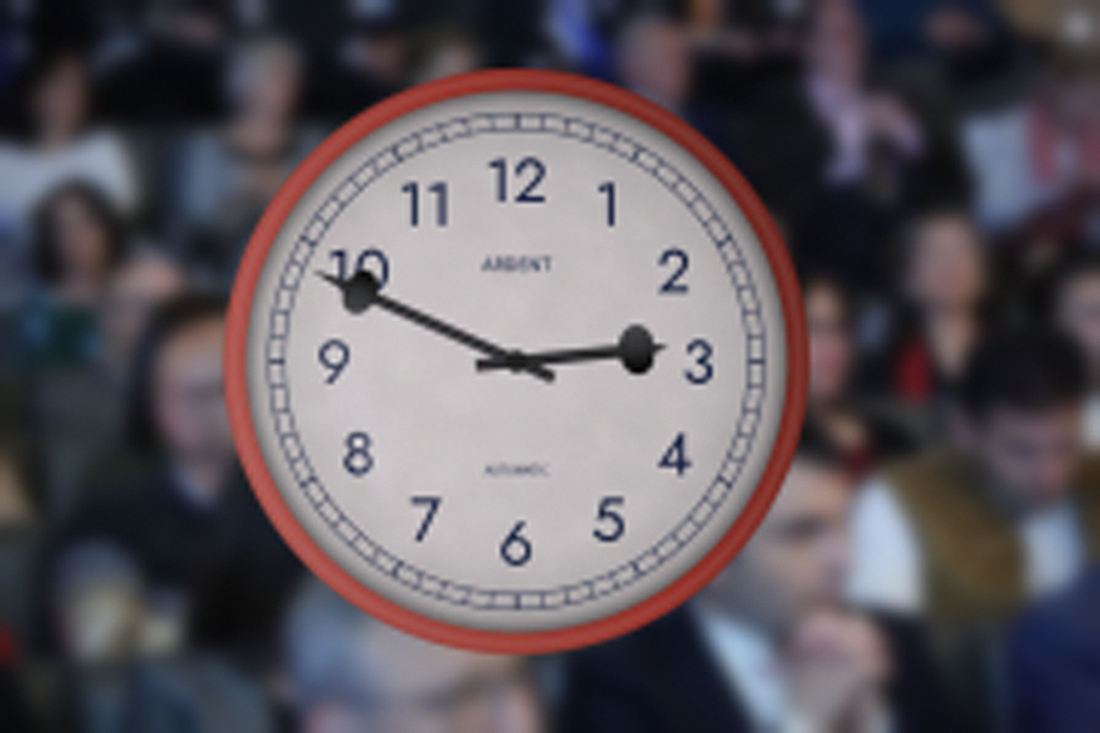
2.49
